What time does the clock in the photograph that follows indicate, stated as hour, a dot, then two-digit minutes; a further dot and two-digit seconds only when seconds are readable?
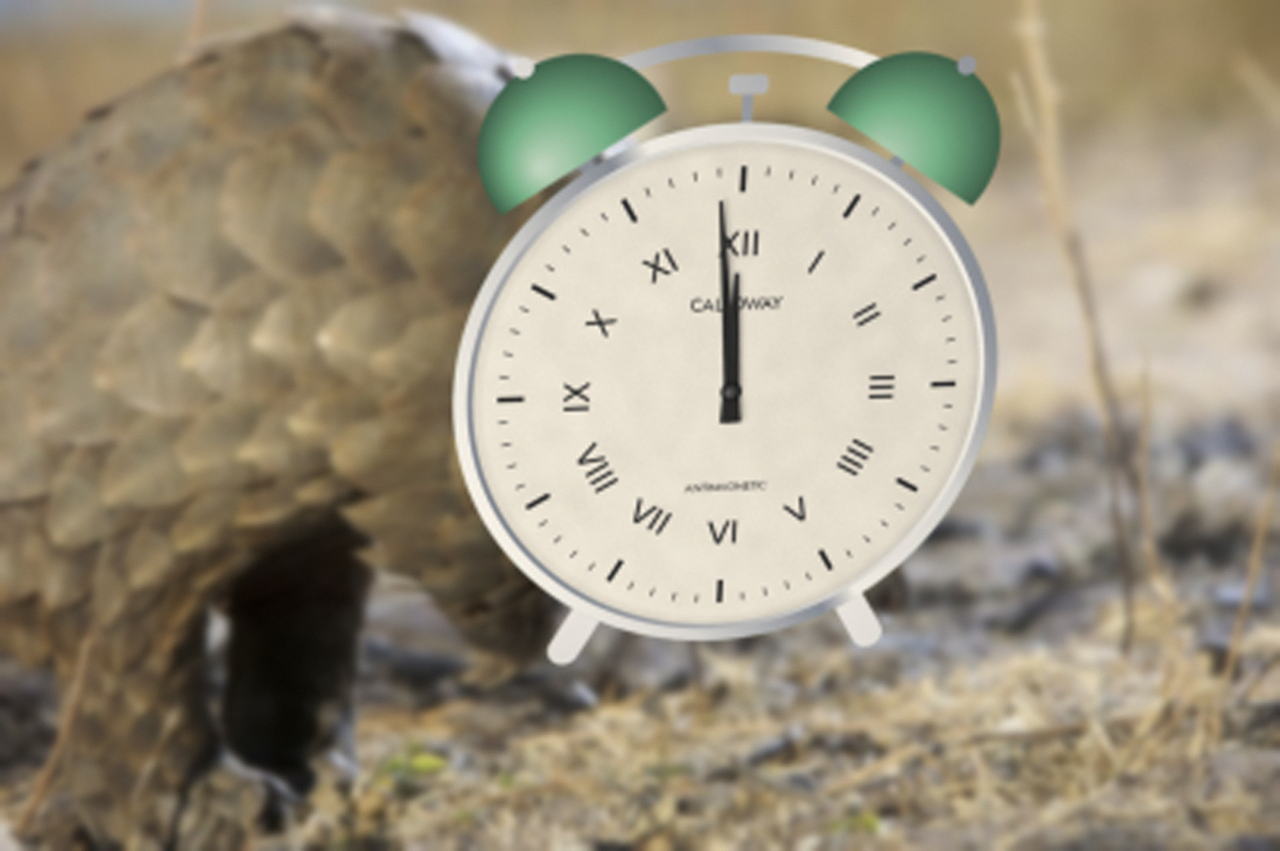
11.59
